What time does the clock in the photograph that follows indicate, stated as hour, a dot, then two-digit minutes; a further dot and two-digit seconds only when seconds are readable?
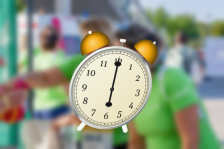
6.00
